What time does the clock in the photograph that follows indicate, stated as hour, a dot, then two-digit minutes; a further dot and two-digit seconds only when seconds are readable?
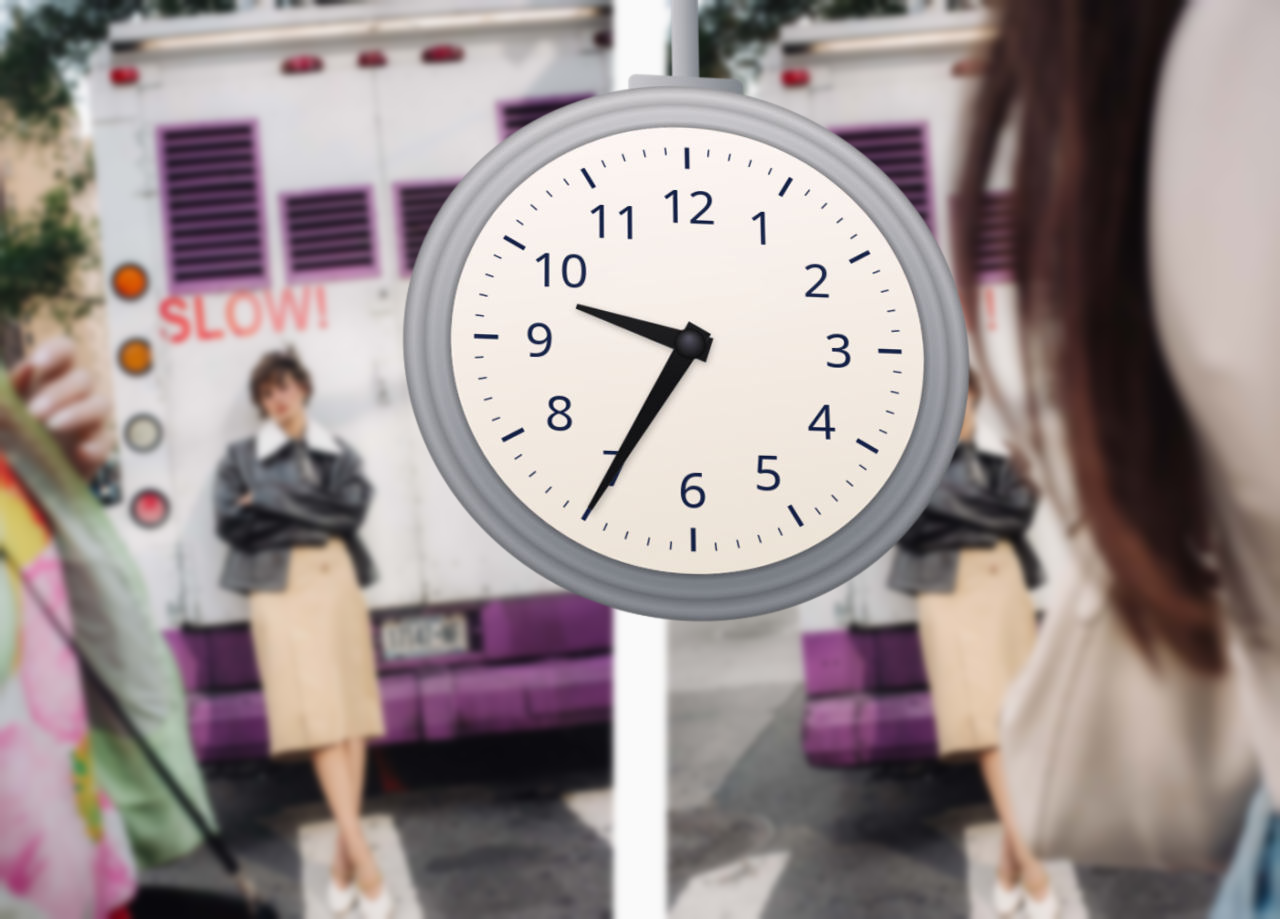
9.35
